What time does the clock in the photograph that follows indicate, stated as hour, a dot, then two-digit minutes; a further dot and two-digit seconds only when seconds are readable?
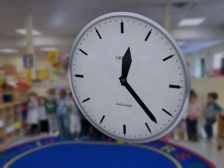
12.23
